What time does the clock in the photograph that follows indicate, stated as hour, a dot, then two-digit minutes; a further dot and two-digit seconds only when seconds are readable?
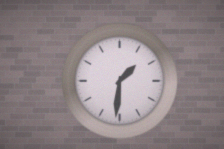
1.31
